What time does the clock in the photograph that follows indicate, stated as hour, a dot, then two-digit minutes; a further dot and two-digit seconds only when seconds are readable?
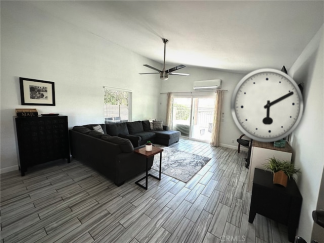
6.11
